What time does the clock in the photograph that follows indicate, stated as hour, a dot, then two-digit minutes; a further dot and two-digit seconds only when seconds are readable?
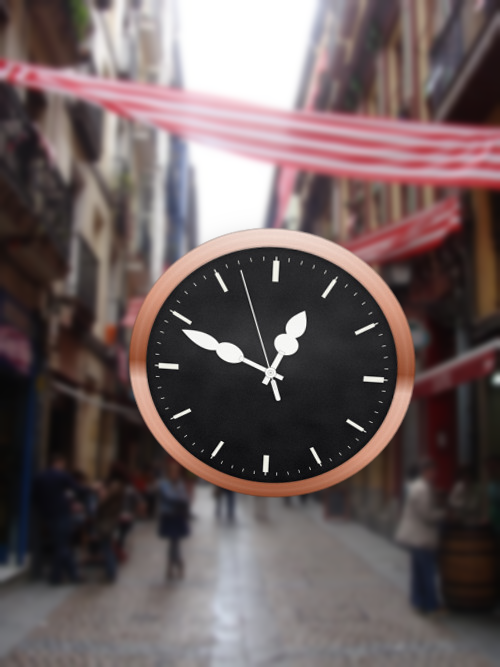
12.48.57
